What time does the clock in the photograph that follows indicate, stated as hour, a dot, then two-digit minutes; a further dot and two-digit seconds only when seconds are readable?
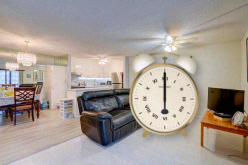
6.00
